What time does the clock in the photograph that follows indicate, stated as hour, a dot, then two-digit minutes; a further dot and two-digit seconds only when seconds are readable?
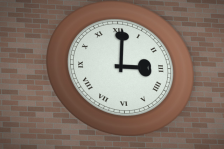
3.01
